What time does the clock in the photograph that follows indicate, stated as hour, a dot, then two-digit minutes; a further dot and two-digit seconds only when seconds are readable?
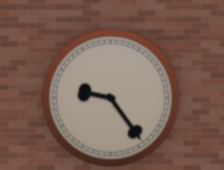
9.24
